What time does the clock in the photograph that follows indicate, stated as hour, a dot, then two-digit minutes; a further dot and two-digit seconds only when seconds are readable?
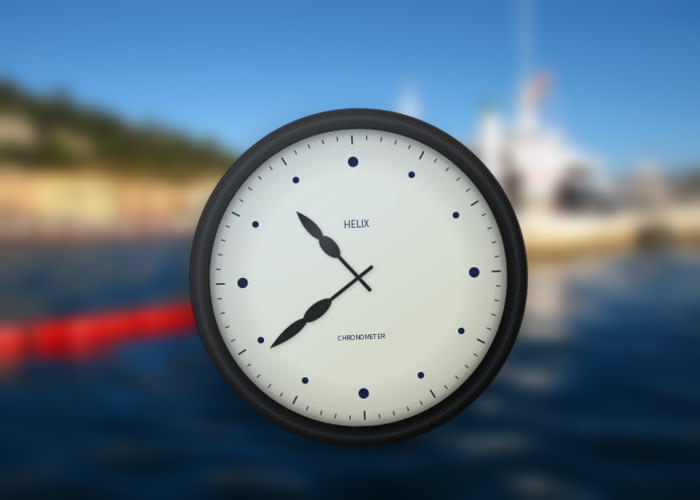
10.39
